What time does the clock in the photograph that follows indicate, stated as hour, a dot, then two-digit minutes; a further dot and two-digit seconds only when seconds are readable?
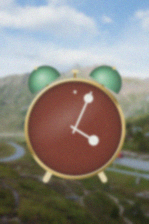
4.04
